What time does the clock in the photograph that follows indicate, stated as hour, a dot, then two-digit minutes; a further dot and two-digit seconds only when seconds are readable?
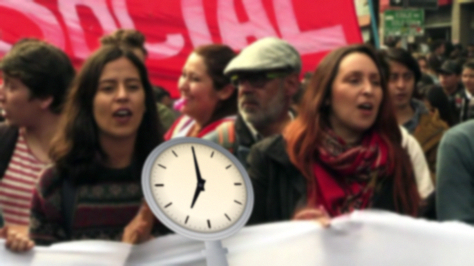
7.00
